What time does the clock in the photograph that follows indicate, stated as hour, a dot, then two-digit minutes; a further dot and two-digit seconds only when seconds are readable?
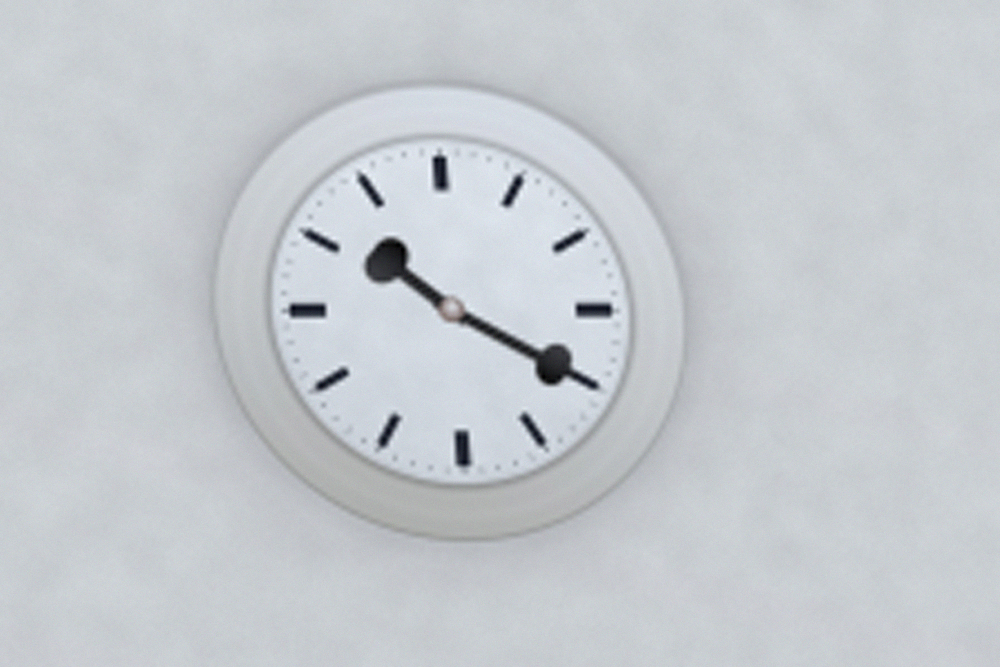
10.20
